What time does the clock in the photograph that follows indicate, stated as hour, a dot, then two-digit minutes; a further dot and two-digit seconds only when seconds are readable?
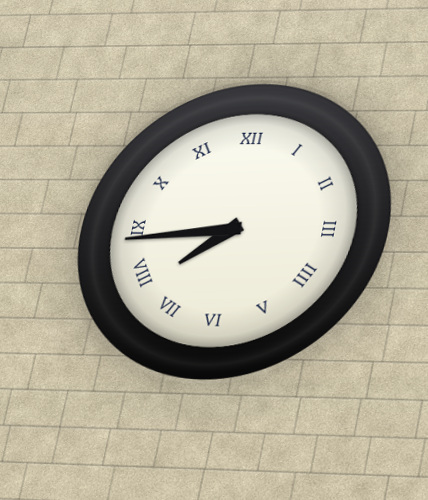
7.44
